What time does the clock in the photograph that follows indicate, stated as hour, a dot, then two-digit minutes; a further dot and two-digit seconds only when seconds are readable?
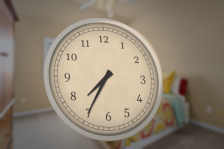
7.35
